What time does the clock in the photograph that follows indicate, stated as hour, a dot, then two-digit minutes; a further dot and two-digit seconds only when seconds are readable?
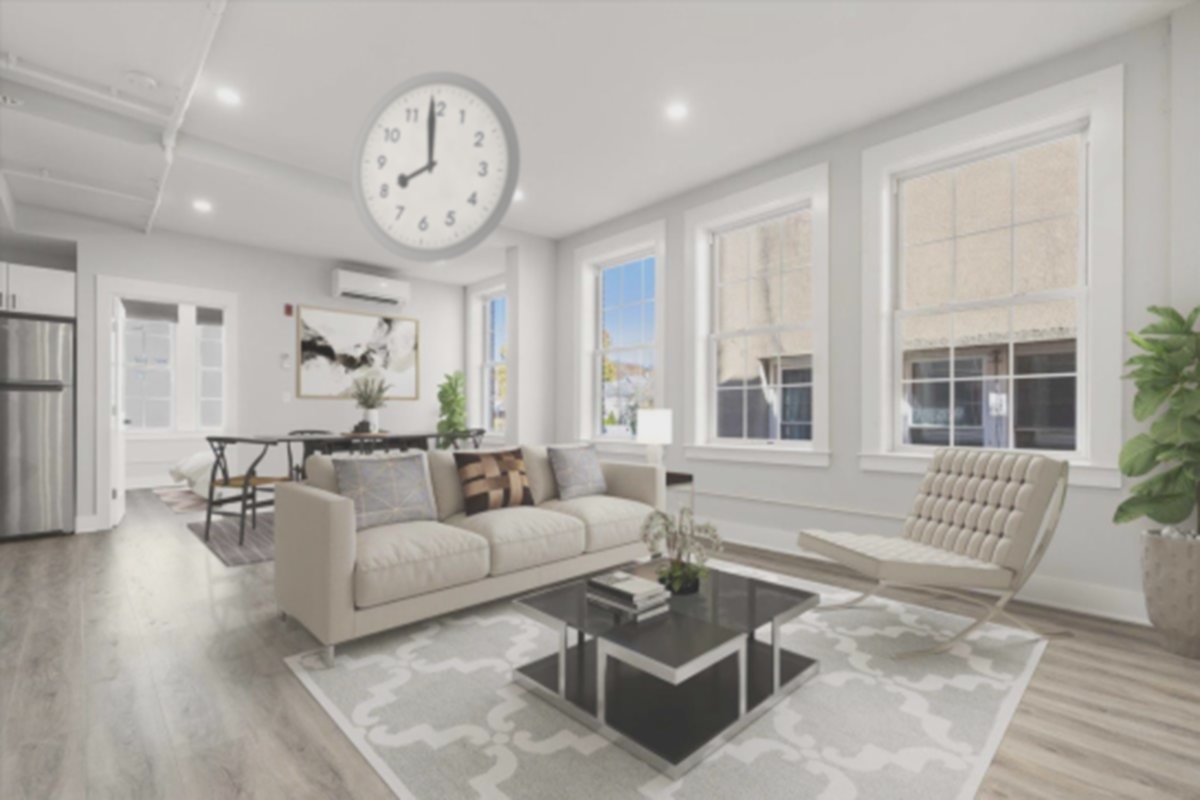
7.59
